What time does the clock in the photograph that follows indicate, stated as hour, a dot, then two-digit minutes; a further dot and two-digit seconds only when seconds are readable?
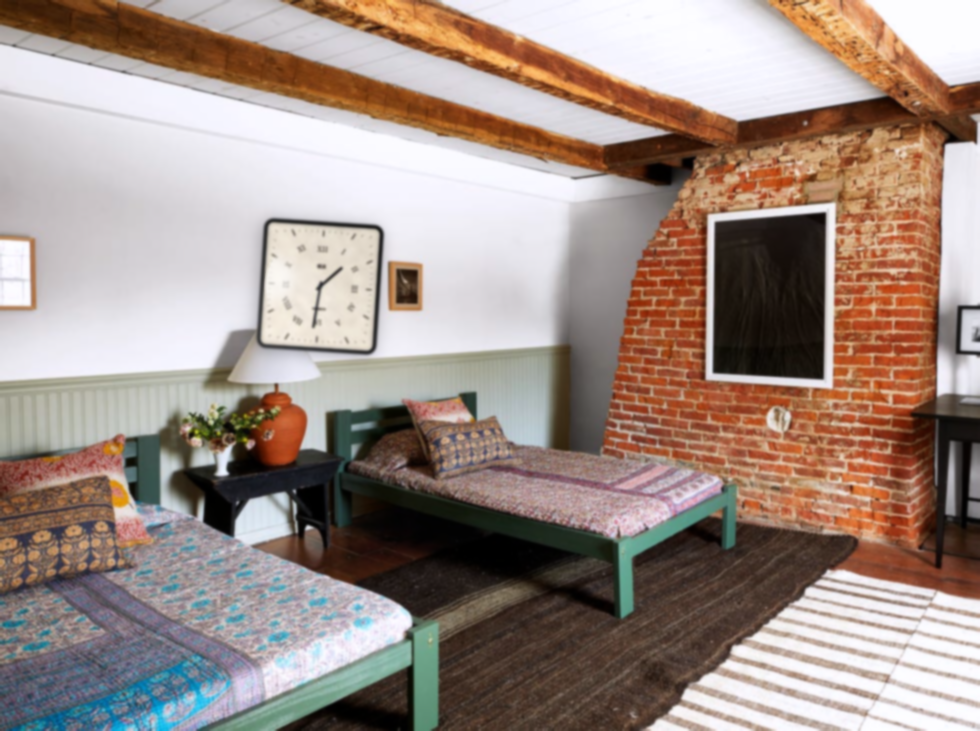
1.31
